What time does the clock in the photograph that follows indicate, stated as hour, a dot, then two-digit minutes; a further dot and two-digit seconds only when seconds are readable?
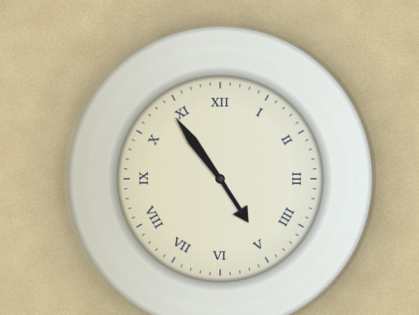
4.54
